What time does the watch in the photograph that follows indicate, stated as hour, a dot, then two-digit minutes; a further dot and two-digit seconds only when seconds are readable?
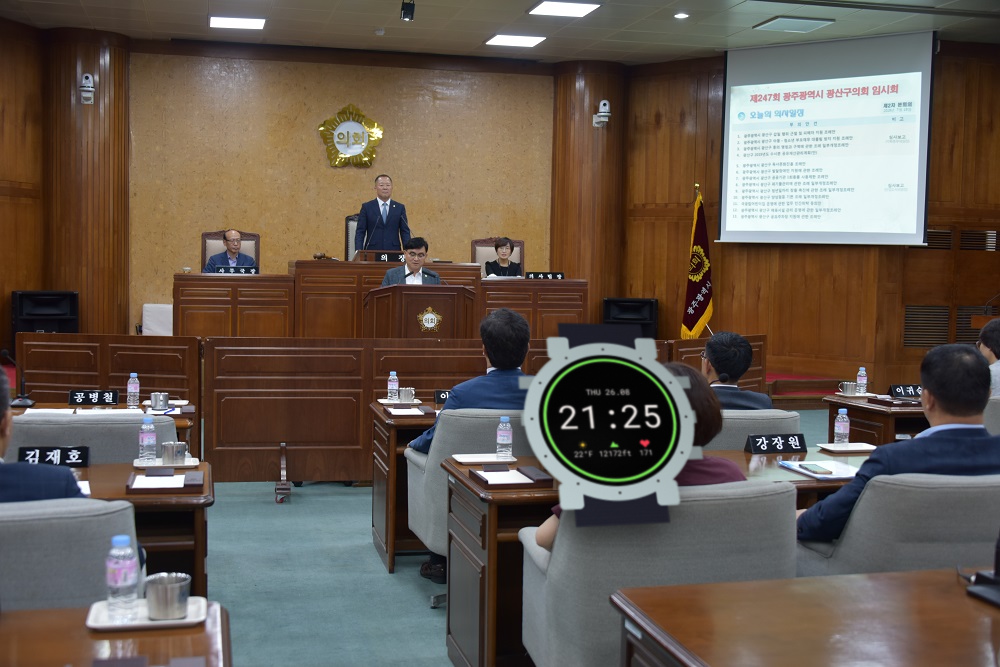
21.25
